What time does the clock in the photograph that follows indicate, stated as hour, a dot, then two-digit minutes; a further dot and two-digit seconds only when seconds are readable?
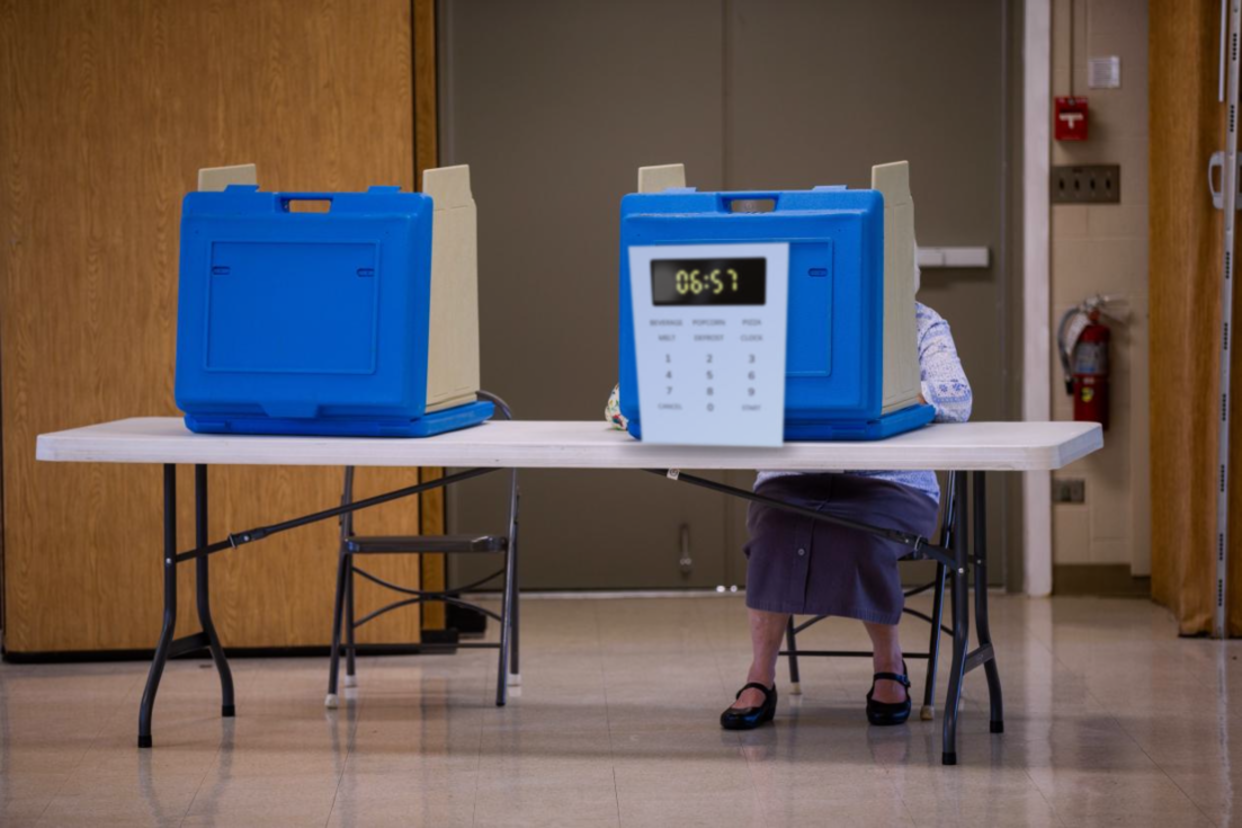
6.57
